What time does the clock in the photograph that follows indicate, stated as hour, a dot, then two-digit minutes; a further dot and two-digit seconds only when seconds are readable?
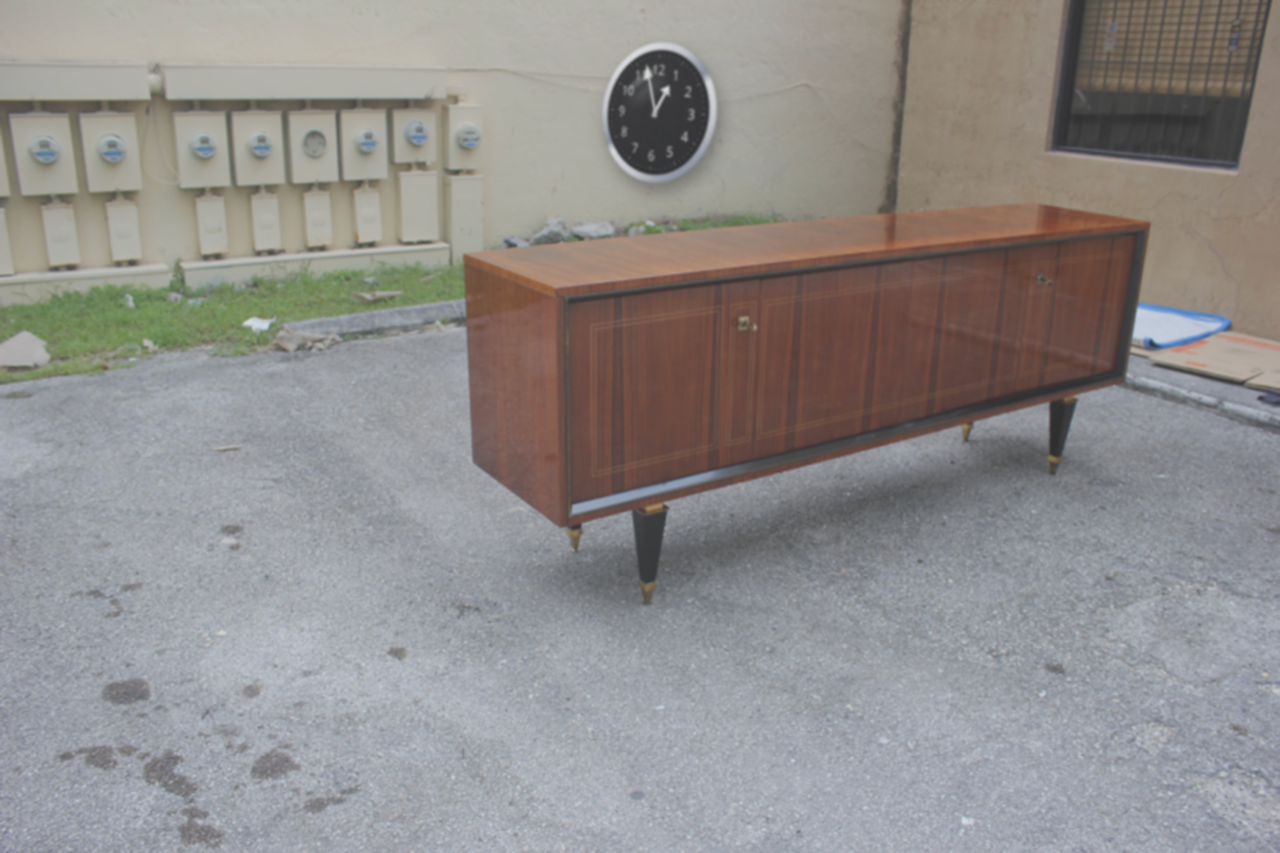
12.57
